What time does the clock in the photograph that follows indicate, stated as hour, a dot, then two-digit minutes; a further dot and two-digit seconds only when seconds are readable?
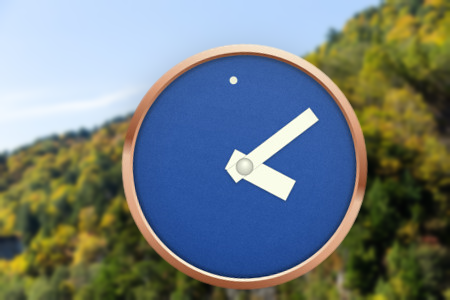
4.10
